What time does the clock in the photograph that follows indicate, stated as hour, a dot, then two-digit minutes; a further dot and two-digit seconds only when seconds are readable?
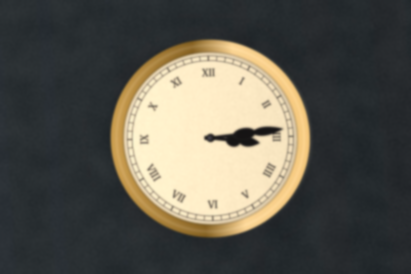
3.14
